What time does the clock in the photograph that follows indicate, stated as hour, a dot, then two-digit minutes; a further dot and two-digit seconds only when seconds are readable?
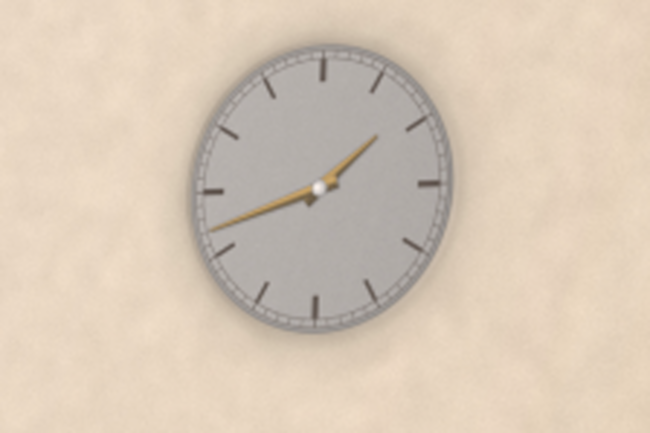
1.42
